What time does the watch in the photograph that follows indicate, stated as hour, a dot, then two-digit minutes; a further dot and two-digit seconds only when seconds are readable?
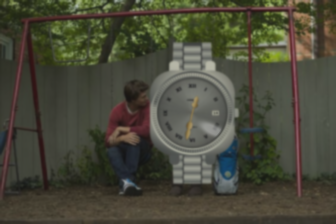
12.32
